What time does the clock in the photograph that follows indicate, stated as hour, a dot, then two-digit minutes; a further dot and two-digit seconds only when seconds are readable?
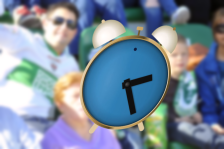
2.26
